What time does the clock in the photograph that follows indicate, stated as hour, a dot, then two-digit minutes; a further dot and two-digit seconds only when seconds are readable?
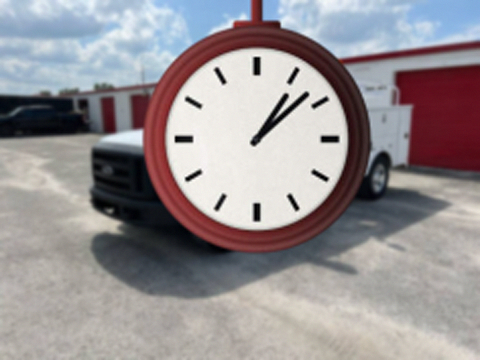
1.08
